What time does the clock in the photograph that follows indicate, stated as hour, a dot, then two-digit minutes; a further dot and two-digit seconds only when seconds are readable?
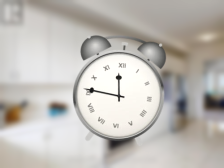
11.46
